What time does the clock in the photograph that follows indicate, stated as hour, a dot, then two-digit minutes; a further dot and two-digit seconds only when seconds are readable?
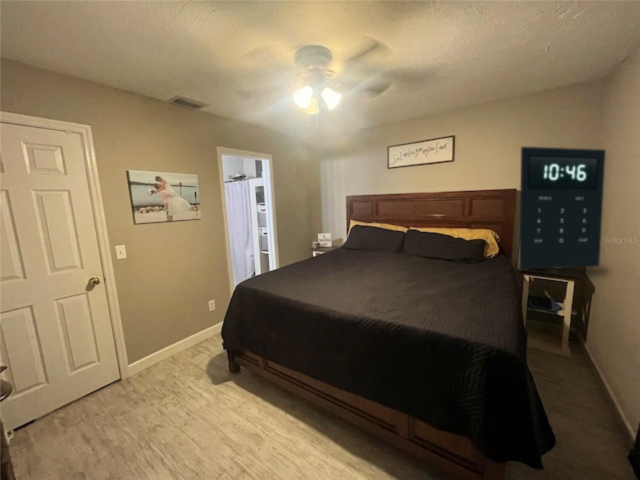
10.46
